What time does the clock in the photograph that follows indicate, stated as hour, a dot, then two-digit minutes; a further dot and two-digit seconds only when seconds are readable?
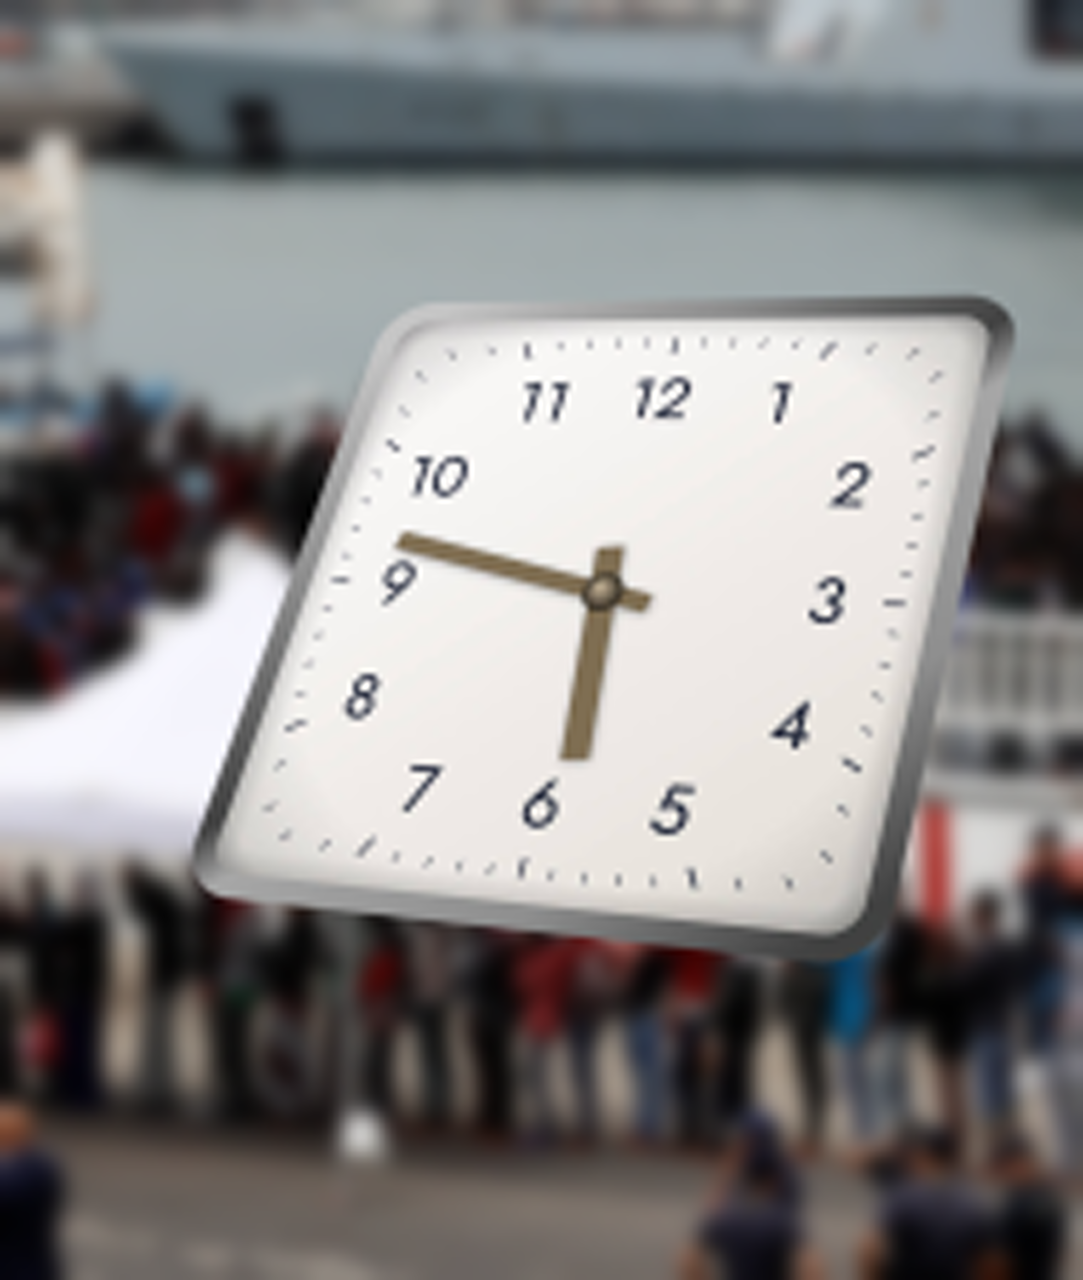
5.47
